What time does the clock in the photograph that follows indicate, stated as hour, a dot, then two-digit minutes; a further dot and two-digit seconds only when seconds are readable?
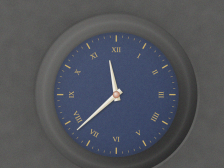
11.38
